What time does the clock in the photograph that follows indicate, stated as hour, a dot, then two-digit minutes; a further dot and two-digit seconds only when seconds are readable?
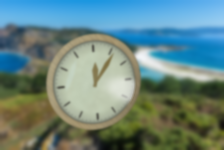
12.06
